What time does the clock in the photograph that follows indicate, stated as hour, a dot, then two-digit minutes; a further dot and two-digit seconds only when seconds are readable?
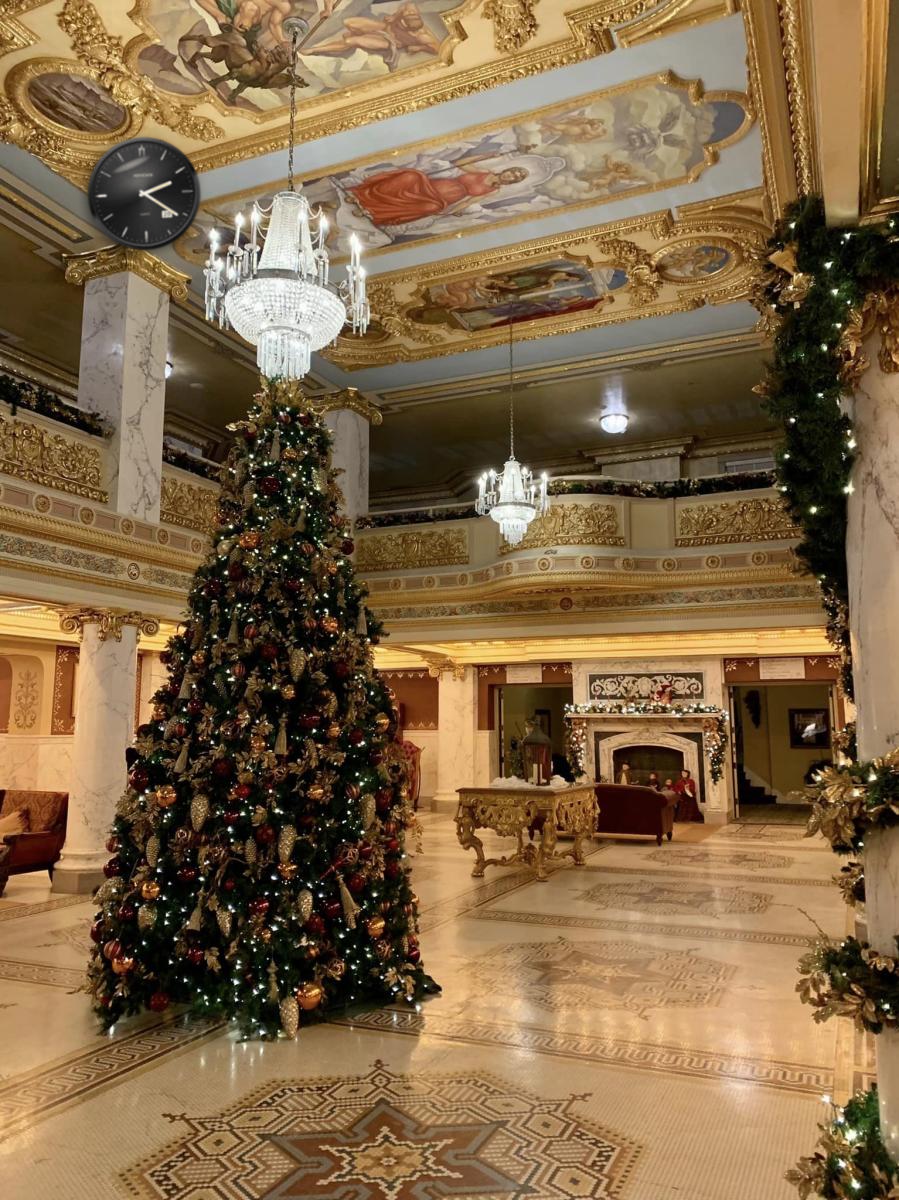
2.21
